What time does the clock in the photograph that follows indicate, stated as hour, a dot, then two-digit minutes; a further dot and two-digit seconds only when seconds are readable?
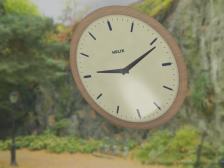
9.11
